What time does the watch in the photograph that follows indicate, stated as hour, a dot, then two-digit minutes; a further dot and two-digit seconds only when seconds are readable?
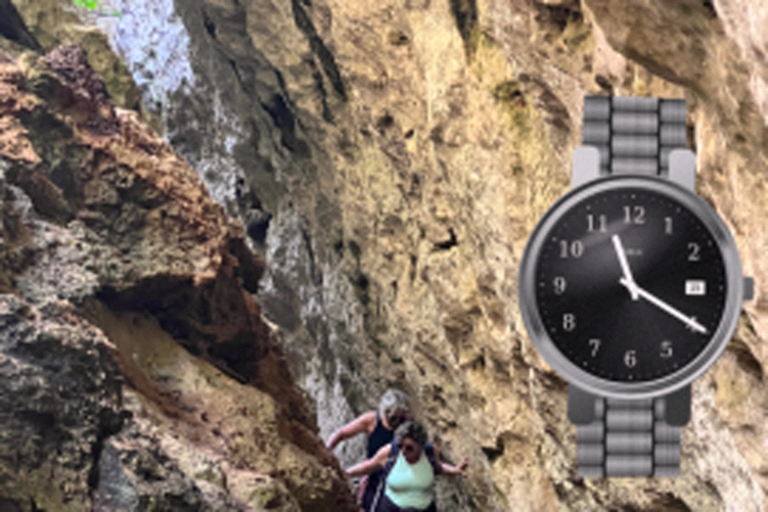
11.20
